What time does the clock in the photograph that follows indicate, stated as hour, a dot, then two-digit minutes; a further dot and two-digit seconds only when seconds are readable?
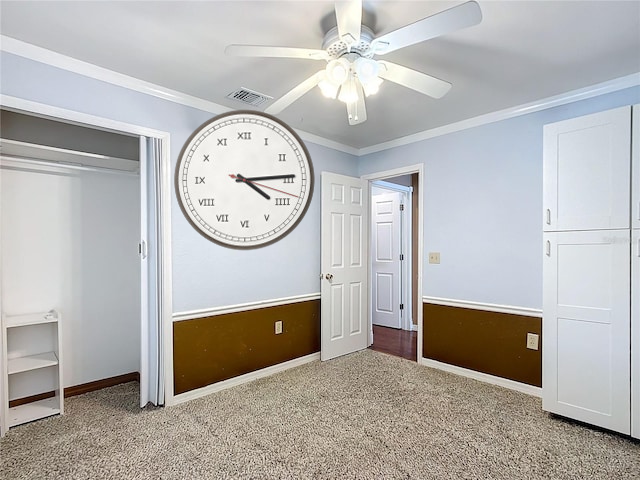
4.14.18
